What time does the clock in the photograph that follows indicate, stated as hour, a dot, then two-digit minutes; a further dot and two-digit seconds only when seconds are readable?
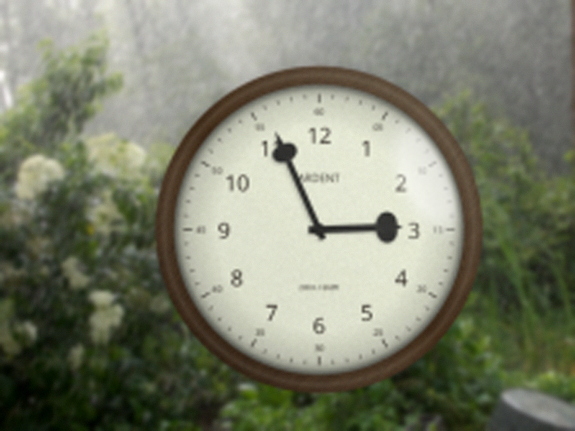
2.56
